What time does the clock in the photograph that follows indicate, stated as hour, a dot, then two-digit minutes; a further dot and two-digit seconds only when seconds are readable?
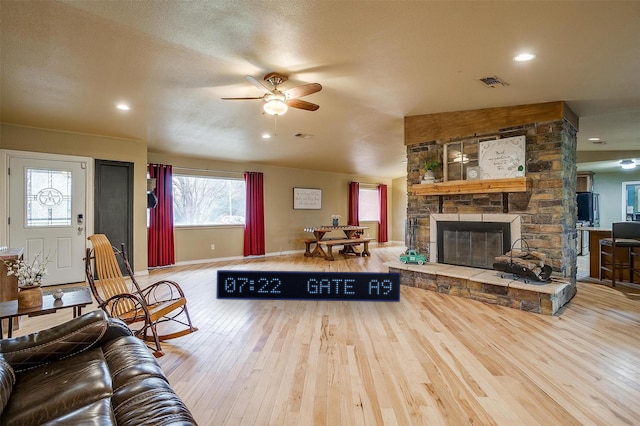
7.22
